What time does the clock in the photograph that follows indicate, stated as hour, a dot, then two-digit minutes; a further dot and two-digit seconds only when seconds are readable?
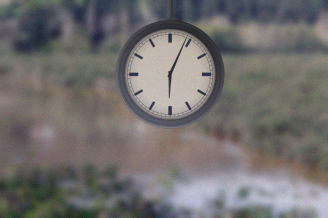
6.04
